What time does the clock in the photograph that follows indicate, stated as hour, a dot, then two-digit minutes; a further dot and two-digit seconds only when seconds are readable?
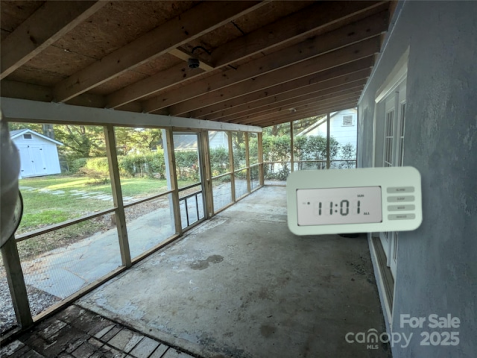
11.01
